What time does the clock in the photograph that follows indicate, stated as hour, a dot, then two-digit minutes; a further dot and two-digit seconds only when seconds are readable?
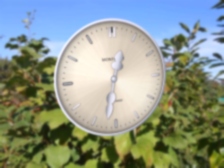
12.32
